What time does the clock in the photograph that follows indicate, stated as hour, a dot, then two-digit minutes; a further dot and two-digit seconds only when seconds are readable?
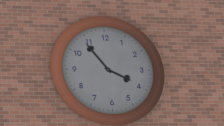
3.54
